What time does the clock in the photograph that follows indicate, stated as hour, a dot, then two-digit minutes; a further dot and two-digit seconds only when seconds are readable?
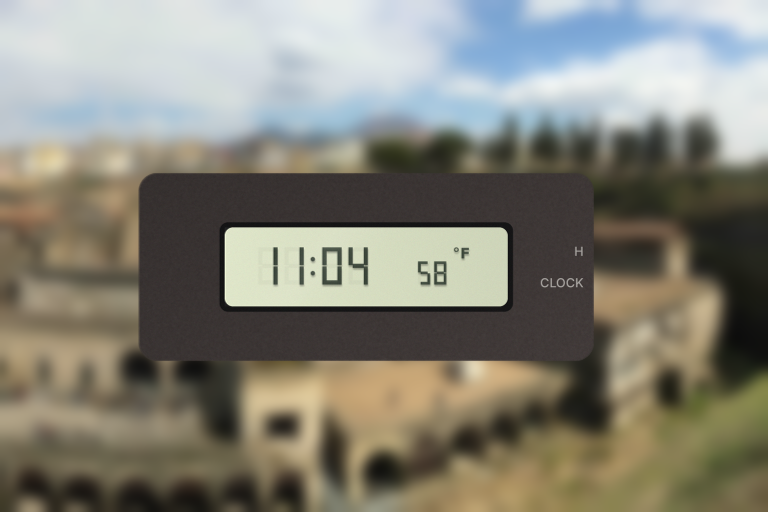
11.04
